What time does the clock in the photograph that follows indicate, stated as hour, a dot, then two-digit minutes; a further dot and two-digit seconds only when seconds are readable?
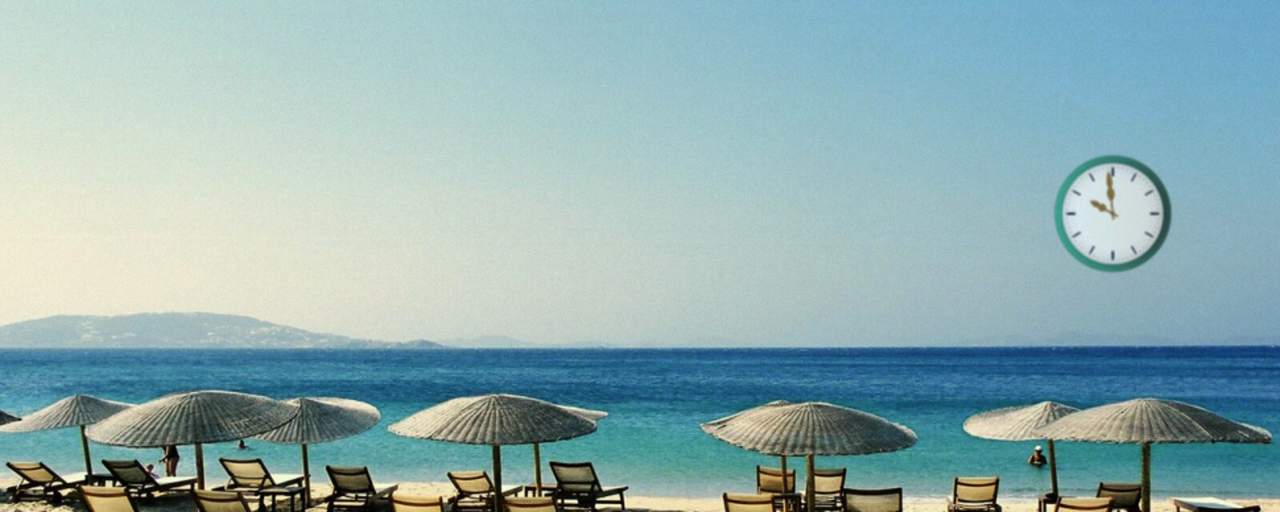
9.59
